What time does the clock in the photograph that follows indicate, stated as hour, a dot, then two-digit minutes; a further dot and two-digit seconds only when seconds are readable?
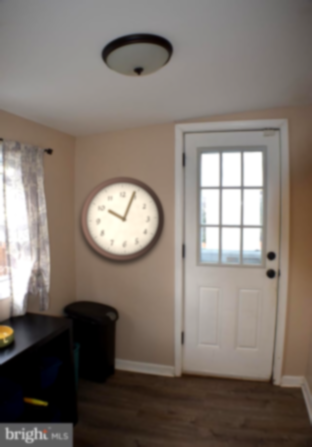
10.04
